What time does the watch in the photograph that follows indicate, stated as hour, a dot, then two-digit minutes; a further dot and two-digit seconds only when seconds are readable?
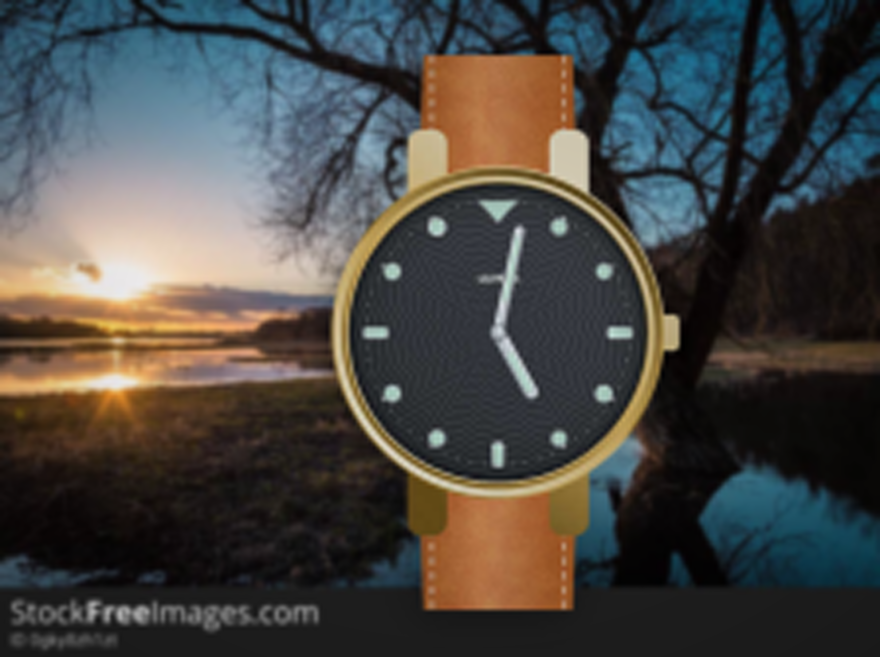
5.02
